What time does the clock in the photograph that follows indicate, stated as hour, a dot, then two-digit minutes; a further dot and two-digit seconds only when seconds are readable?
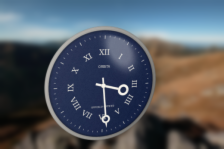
3.29
